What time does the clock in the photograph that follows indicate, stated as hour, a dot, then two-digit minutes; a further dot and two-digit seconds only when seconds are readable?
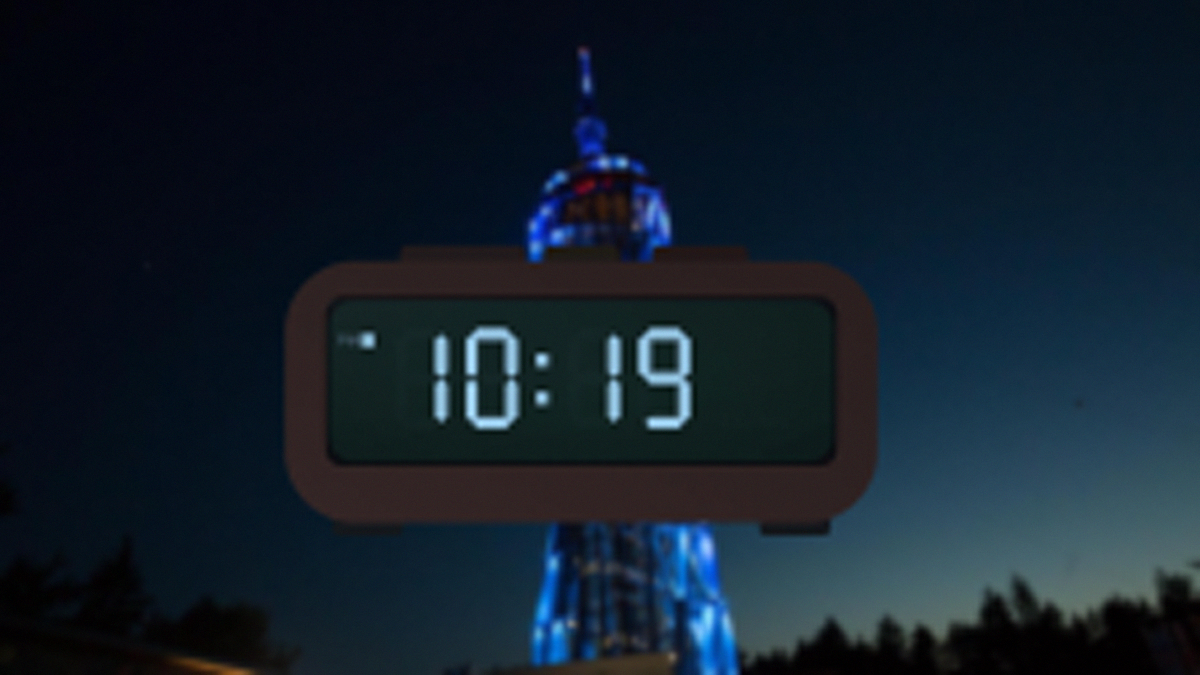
10.19
